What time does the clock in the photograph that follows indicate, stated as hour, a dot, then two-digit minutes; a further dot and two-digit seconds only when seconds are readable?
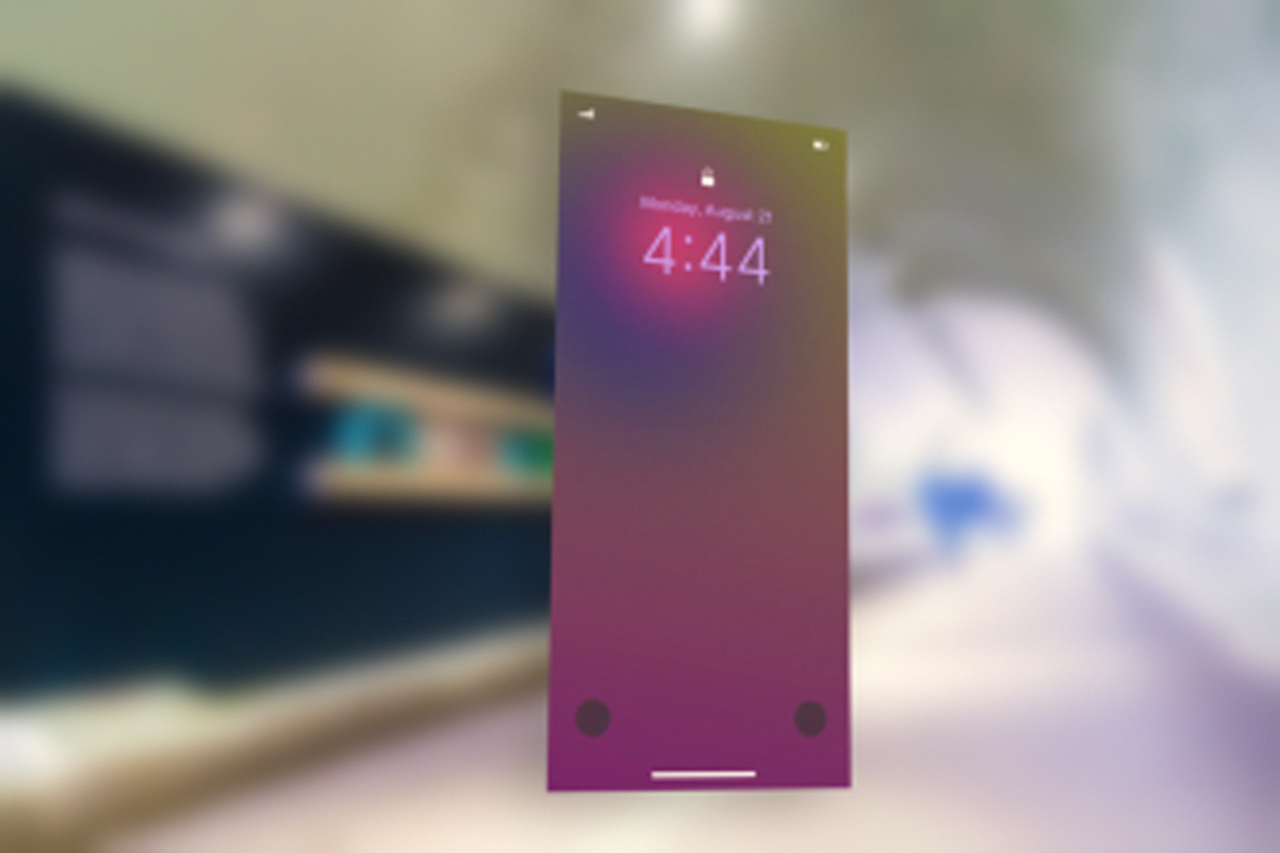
4.44
